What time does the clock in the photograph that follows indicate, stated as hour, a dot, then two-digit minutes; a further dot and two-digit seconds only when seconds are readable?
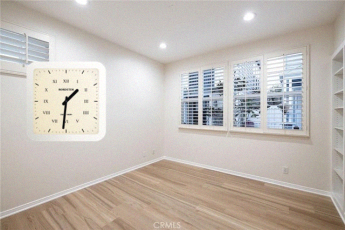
1.31
